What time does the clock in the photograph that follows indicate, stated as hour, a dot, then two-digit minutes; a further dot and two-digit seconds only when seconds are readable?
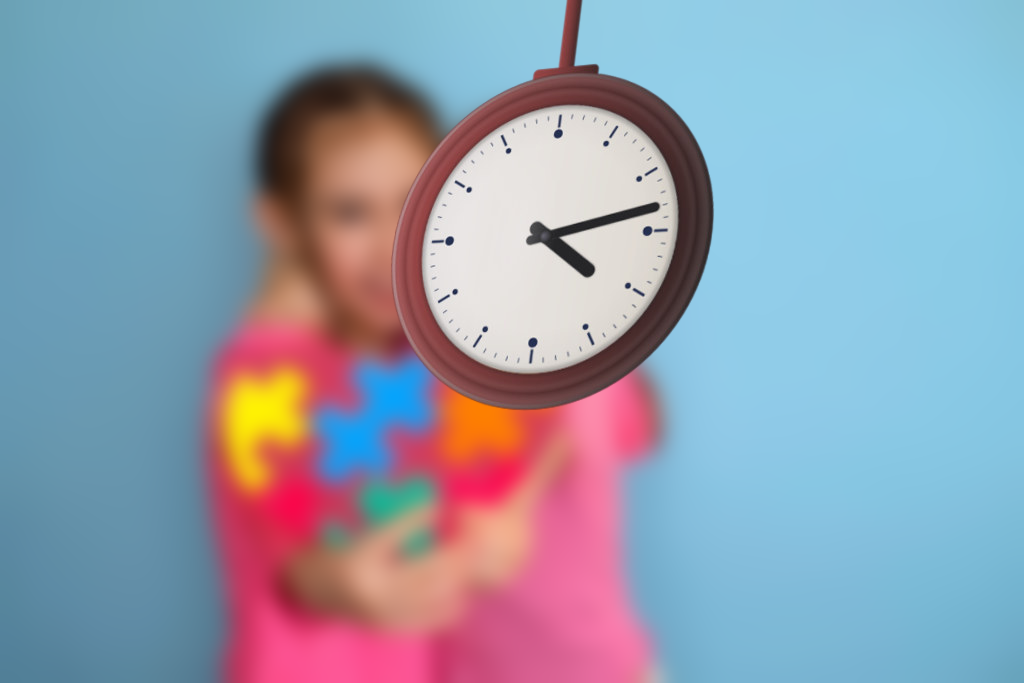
4.13
